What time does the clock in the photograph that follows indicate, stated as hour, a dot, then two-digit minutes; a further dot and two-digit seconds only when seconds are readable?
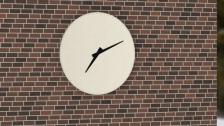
7.11
